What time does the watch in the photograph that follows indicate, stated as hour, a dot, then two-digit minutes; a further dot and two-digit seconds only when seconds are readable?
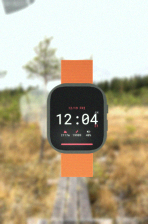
12.04
